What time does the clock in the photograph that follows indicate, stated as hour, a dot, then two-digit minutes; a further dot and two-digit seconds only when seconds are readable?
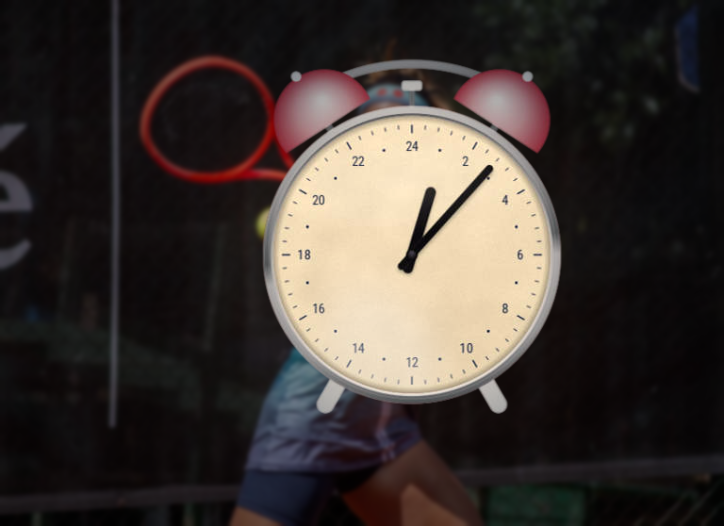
1.07
